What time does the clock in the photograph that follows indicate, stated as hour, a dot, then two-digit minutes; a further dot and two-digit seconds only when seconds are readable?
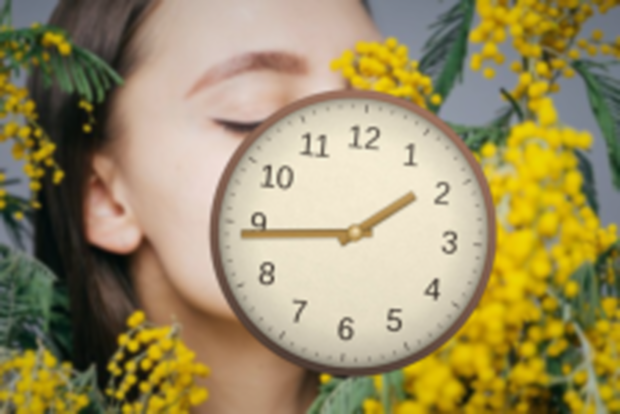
1.44
